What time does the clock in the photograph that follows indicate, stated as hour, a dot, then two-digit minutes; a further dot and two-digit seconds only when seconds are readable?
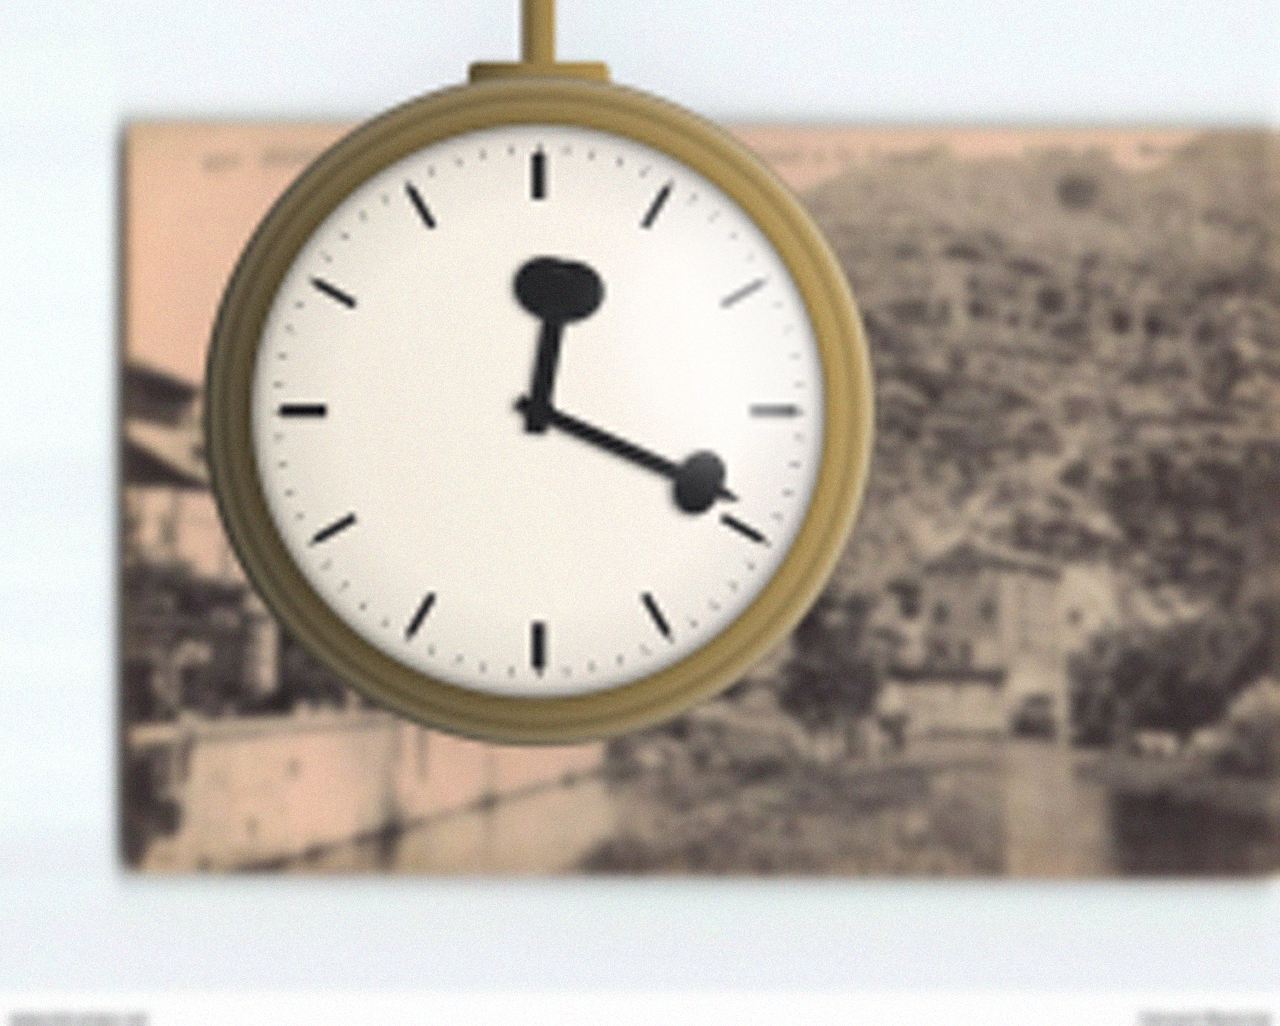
12.19
